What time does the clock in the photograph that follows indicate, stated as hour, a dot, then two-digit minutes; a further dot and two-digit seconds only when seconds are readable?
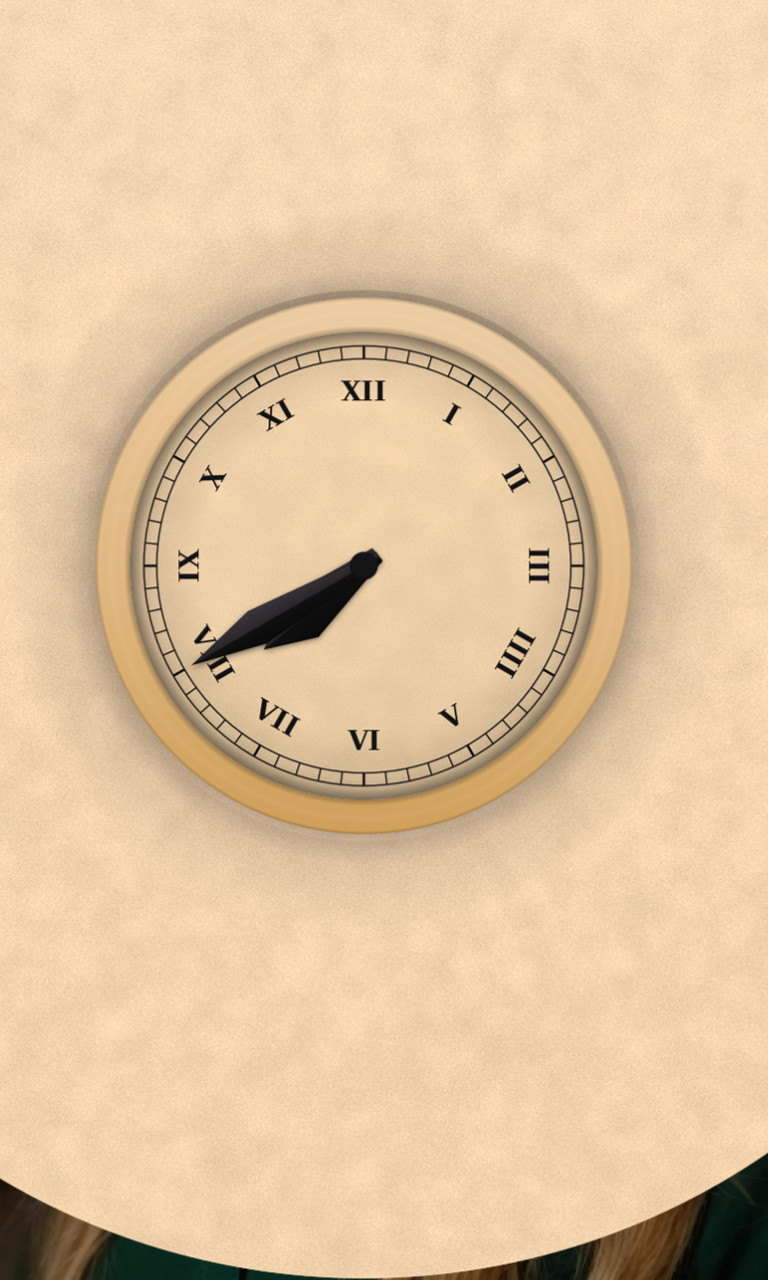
7.40
